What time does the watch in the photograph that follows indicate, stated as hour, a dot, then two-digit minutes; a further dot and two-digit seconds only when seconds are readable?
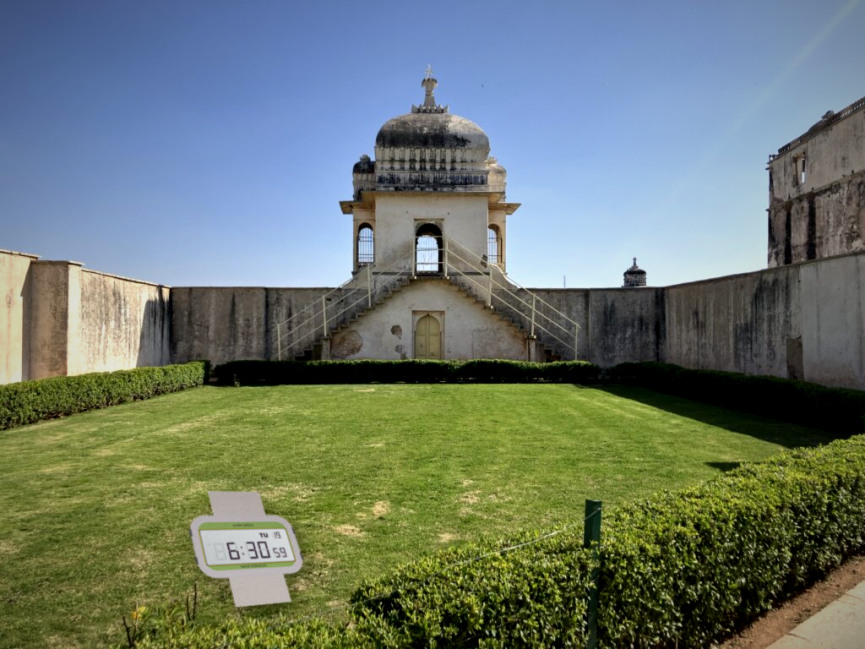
6.30.59
